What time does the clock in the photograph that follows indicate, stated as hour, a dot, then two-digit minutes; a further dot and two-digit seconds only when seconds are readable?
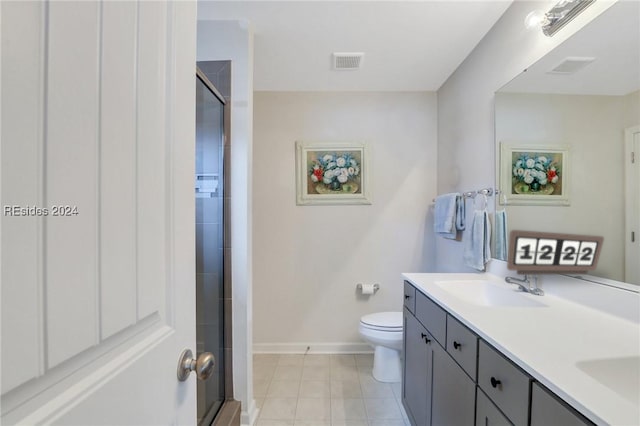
12.22
